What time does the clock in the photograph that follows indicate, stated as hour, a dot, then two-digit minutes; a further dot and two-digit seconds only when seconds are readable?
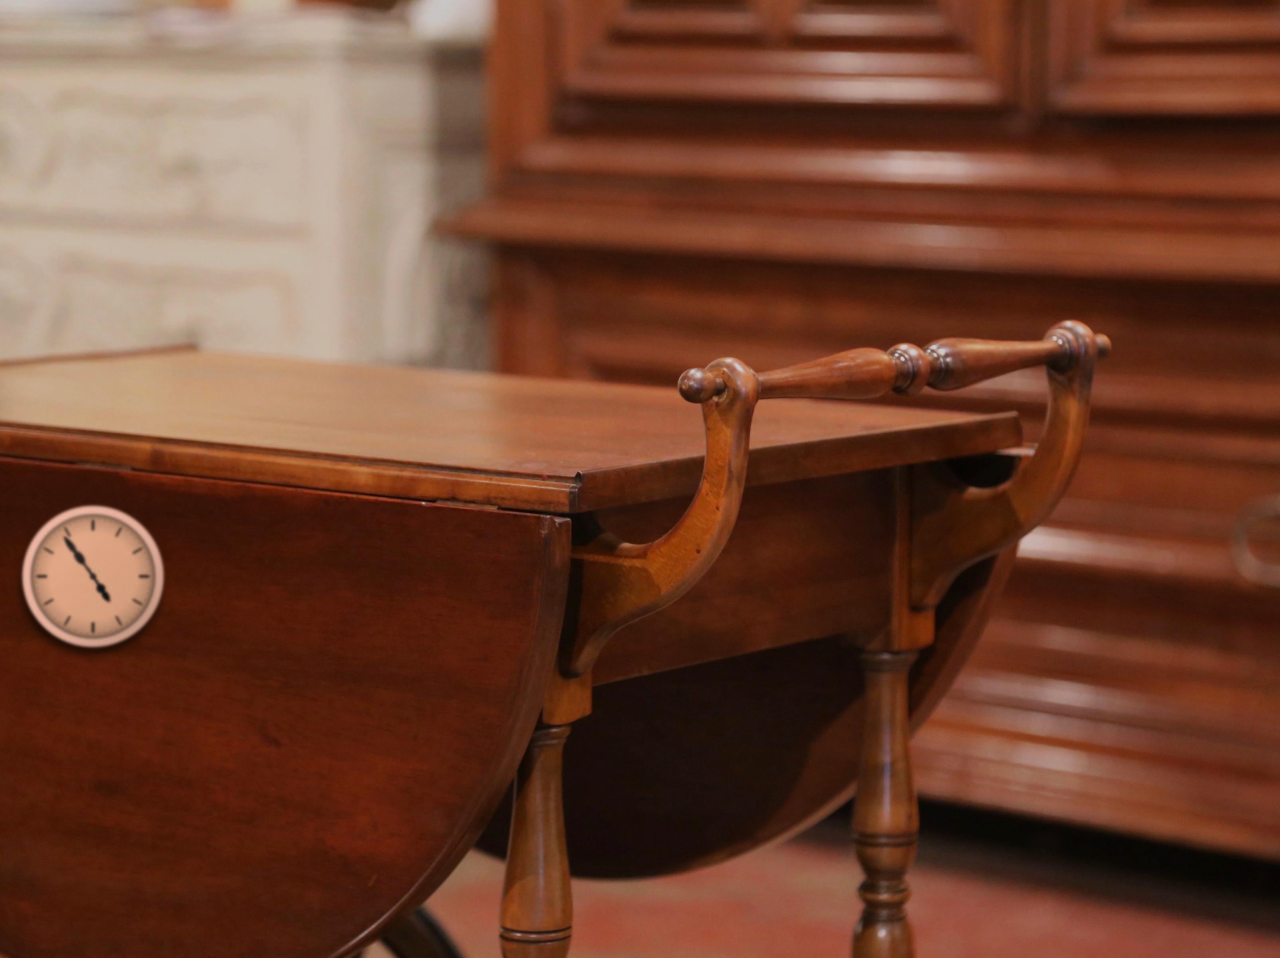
4.54
